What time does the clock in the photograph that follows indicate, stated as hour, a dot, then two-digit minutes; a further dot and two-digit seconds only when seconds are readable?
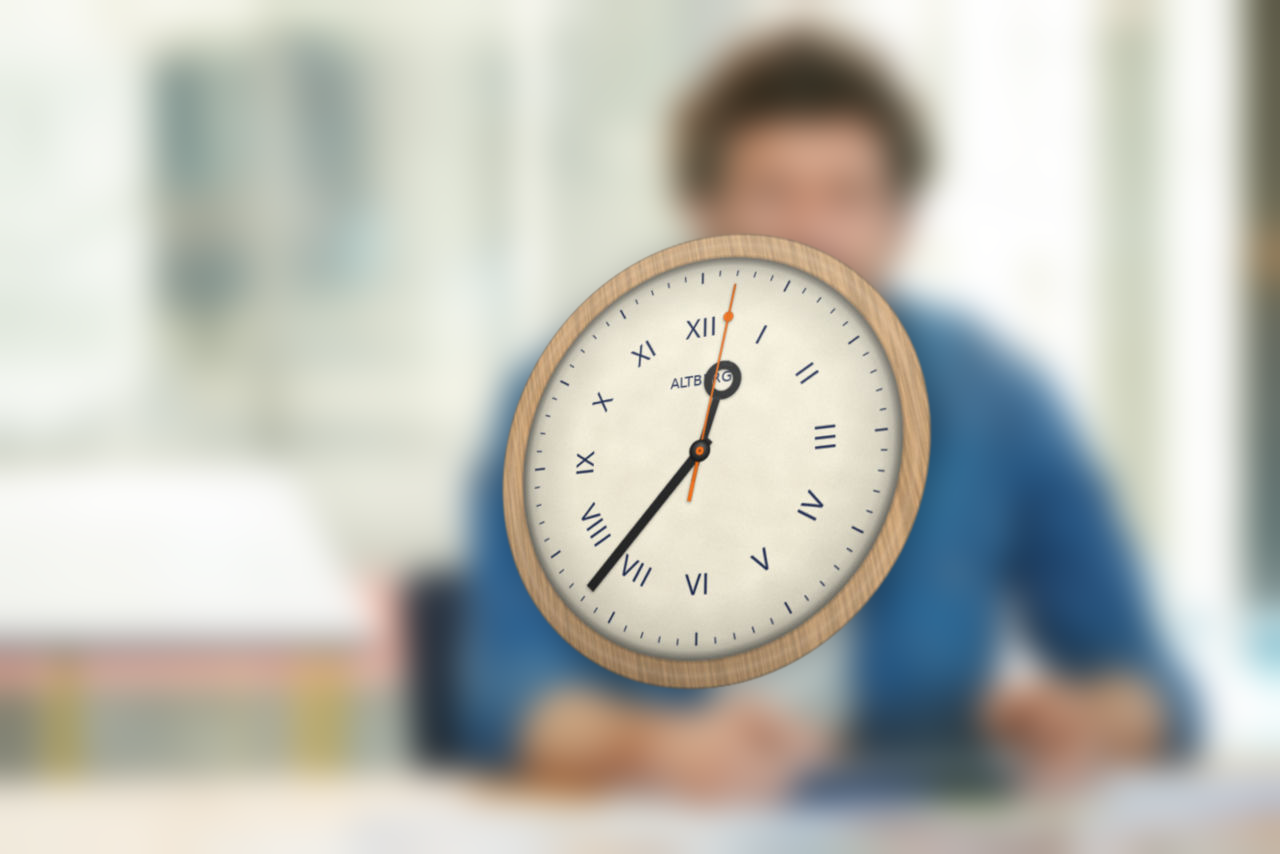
12.37.02
